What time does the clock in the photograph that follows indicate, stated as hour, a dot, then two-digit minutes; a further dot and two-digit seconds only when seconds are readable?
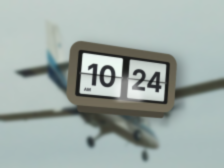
10.24
